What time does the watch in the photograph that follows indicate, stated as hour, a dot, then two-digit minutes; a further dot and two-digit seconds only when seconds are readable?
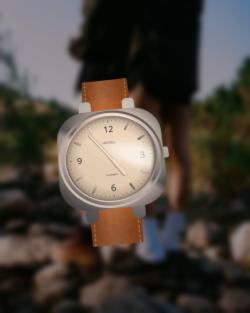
4.54
